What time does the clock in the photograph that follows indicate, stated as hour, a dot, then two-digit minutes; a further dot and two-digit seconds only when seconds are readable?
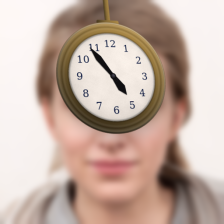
4.54
